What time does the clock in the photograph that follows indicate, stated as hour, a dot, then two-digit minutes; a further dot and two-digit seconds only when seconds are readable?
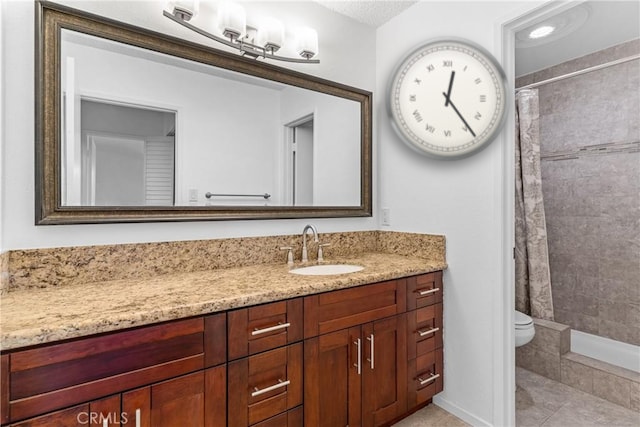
12.24
